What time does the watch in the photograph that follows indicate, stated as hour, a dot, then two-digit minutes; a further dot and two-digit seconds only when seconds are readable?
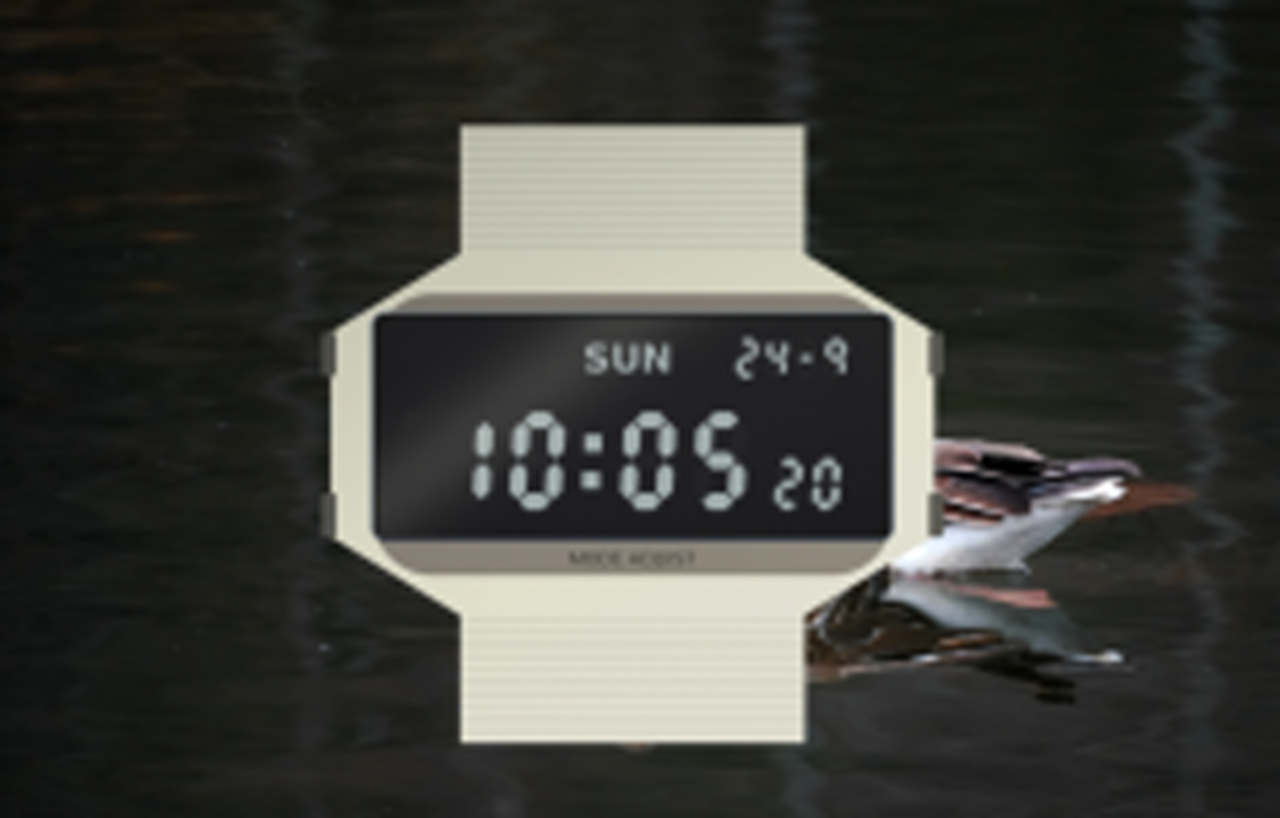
10.05.20
